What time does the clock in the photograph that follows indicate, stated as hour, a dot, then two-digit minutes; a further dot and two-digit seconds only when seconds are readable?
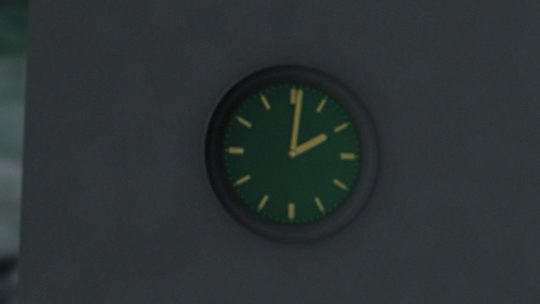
2.01
